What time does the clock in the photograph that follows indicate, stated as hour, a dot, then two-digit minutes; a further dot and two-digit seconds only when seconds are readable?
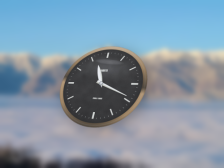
11.19
